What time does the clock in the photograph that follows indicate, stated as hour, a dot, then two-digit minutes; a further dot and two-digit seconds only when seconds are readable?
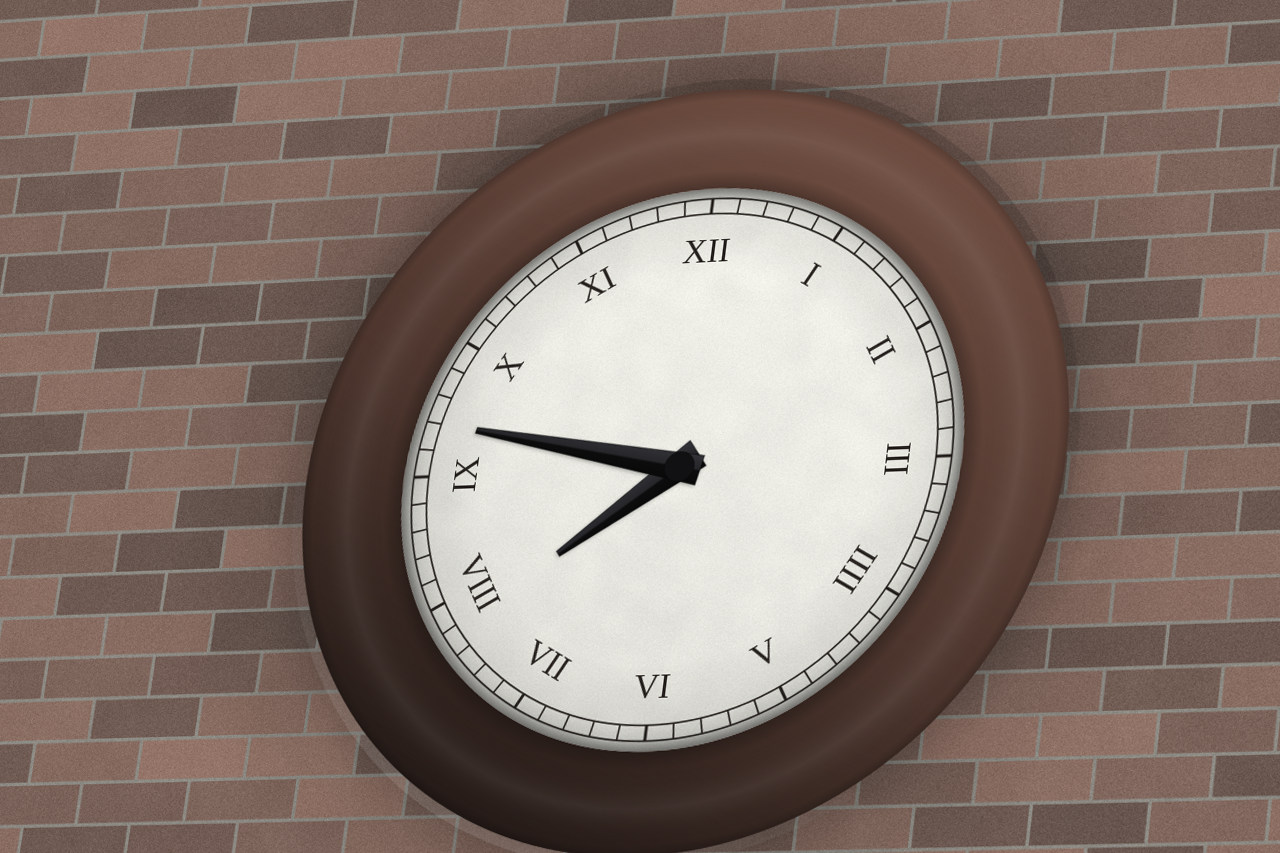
7.47
